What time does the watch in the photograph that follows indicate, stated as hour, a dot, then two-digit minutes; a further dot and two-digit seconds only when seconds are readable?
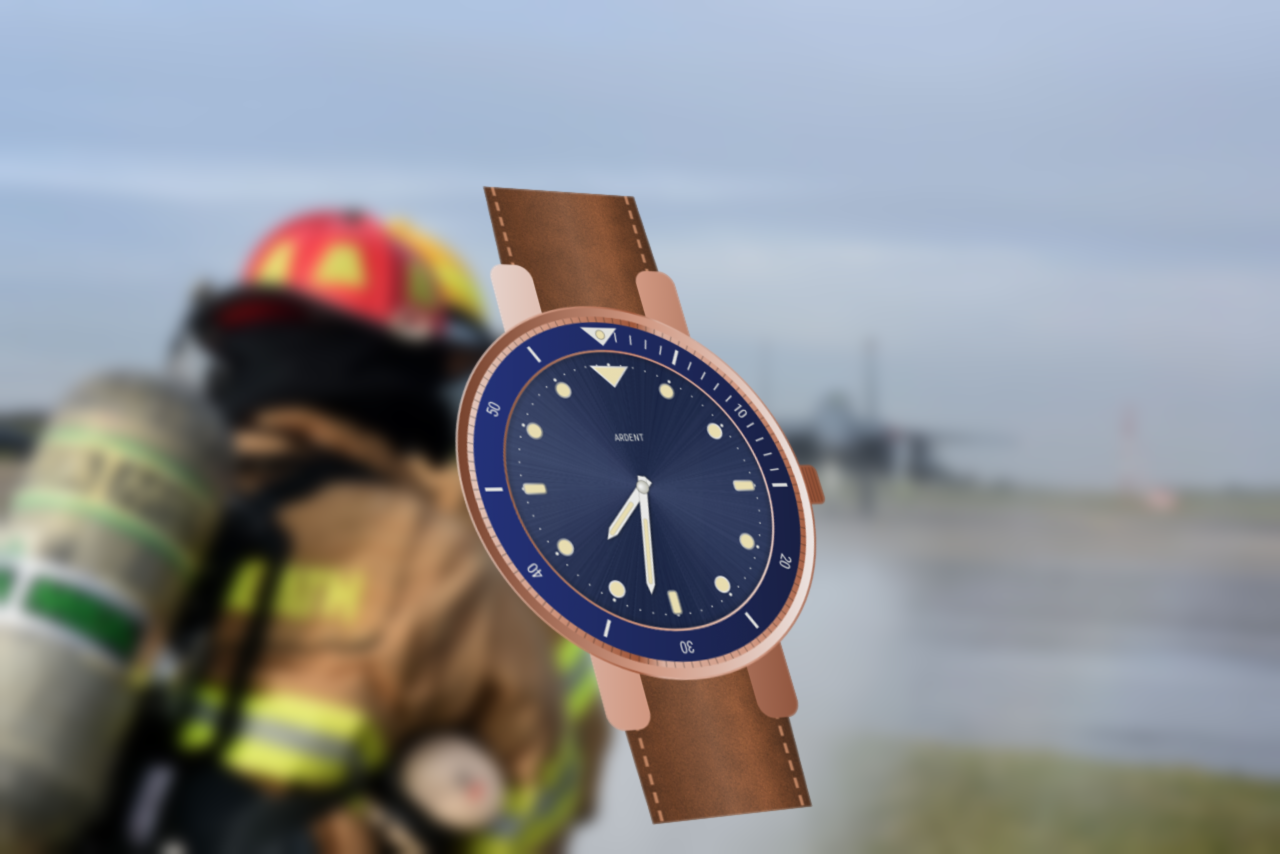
7.32
